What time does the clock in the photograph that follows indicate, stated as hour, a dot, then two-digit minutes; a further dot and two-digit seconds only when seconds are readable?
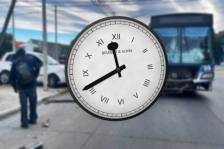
11.41
